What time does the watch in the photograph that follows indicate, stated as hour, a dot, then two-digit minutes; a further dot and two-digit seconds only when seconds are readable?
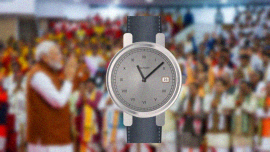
11.08
